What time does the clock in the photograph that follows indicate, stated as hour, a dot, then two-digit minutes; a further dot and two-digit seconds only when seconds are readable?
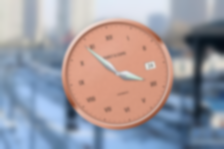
3.54
